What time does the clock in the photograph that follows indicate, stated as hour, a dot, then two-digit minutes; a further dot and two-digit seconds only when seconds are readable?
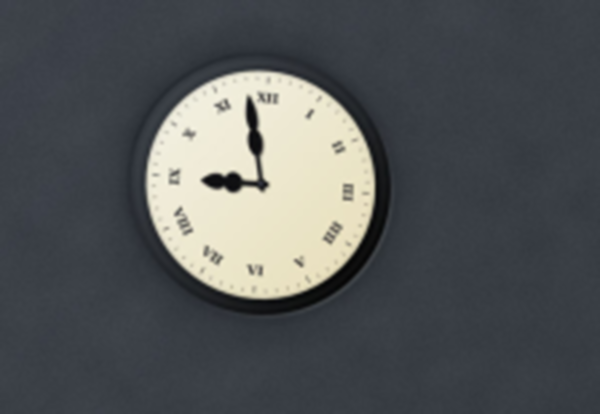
8.58
